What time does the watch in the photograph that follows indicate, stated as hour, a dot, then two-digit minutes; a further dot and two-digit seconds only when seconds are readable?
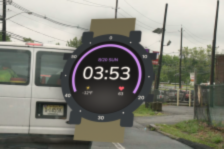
3.53
